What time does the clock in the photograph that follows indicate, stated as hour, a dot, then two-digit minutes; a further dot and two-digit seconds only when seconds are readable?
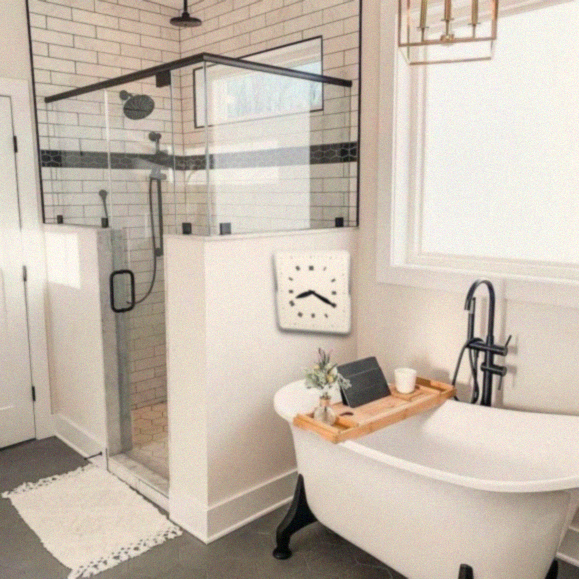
8.20
